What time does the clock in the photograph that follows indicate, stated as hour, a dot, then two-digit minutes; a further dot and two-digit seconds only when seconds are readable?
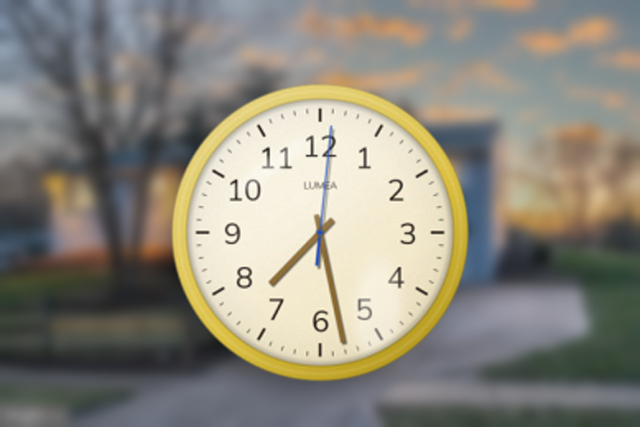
7.28.01
